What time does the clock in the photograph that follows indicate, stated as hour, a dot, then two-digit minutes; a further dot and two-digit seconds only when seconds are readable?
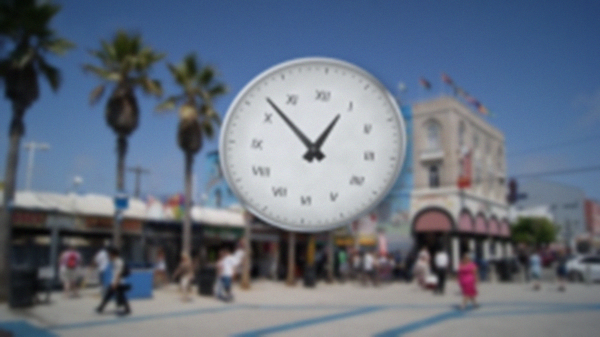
12.52
